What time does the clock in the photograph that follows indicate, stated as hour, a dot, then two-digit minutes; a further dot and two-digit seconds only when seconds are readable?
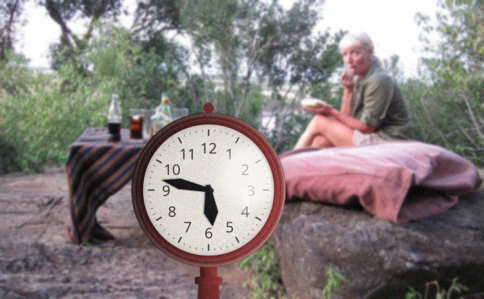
5.47
